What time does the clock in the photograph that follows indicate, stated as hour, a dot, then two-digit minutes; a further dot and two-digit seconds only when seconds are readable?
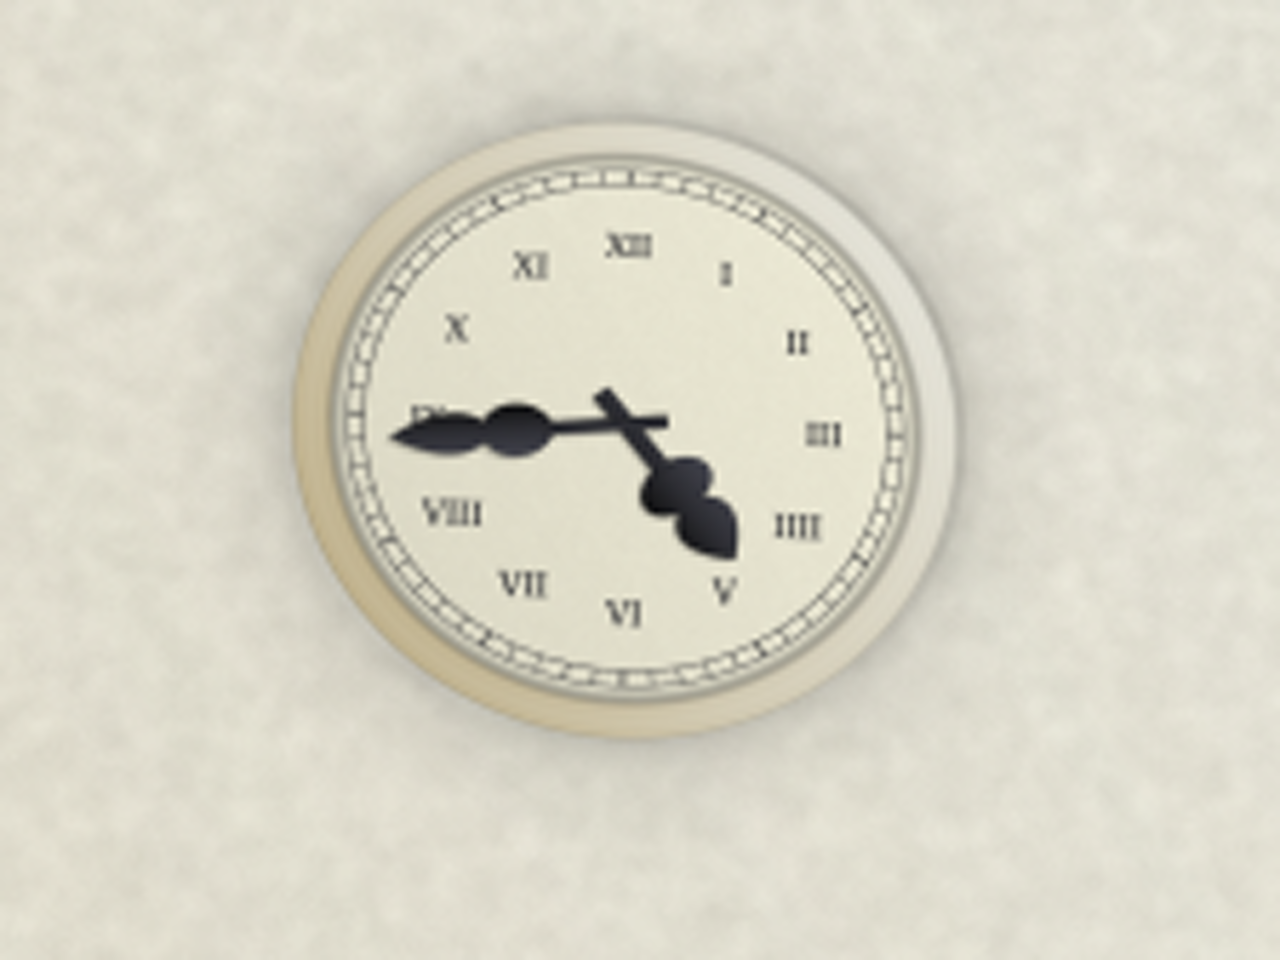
4.44
